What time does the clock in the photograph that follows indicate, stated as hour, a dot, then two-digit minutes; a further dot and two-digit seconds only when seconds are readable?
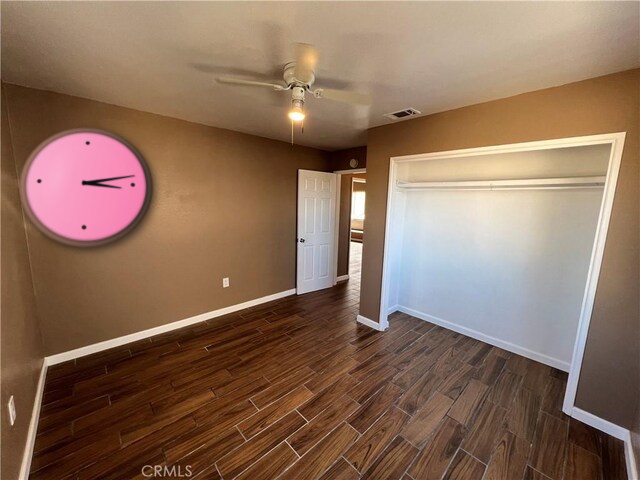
3.13
